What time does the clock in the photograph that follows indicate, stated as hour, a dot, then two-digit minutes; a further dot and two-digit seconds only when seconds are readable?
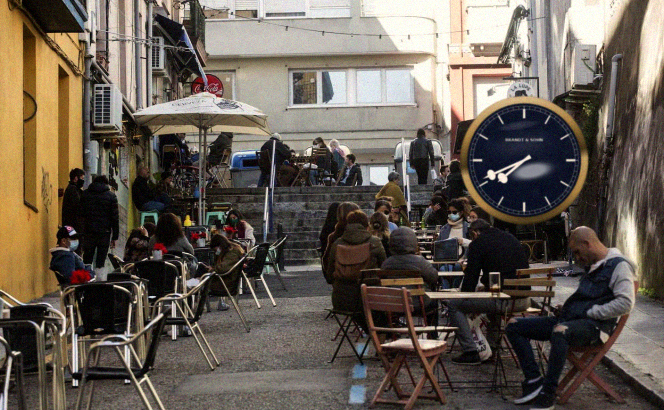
7.41
